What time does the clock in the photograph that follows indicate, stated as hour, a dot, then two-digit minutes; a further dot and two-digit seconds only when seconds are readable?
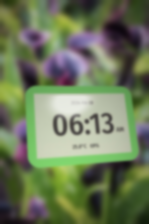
6.13
